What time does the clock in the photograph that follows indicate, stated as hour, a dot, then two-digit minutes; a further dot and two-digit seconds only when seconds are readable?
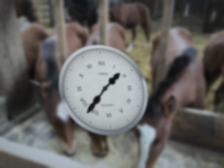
1.37
